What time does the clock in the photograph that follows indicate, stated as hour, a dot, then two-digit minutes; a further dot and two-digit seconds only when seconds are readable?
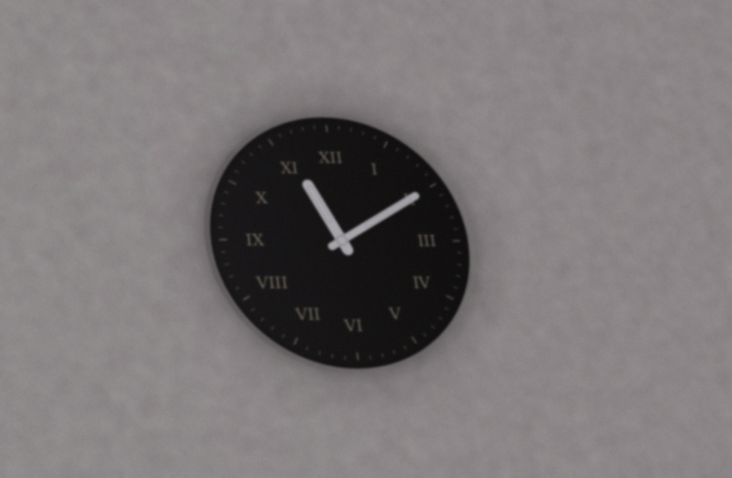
11.10
